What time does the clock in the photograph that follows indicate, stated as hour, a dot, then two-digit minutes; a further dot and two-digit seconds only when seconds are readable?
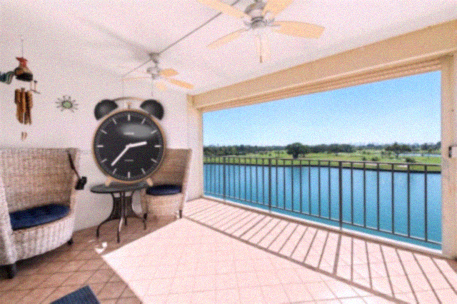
2.37
